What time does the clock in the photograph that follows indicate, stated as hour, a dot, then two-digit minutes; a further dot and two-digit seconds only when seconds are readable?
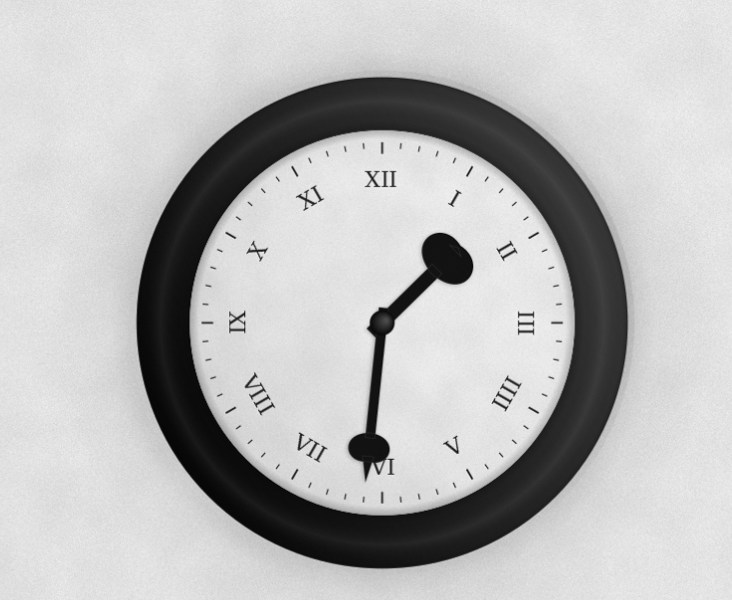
1.31
